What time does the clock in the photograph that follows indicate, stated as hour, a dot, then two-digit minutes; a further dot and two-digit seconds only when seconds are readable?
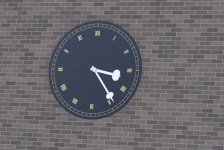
3.24
